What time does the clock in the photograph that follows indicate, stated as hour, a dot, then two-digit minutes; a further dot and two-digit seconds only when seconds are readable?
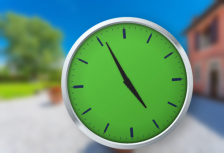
4.56
